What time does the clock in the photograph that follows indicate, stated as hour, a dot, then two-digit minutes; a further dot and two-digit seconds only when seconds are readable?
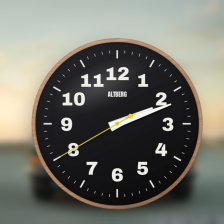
2.11.40
